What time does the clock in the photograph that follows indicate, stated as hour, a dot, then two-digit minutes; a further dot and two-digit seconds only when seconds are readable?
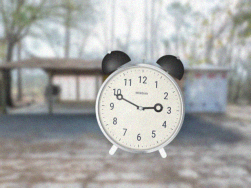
2.49
